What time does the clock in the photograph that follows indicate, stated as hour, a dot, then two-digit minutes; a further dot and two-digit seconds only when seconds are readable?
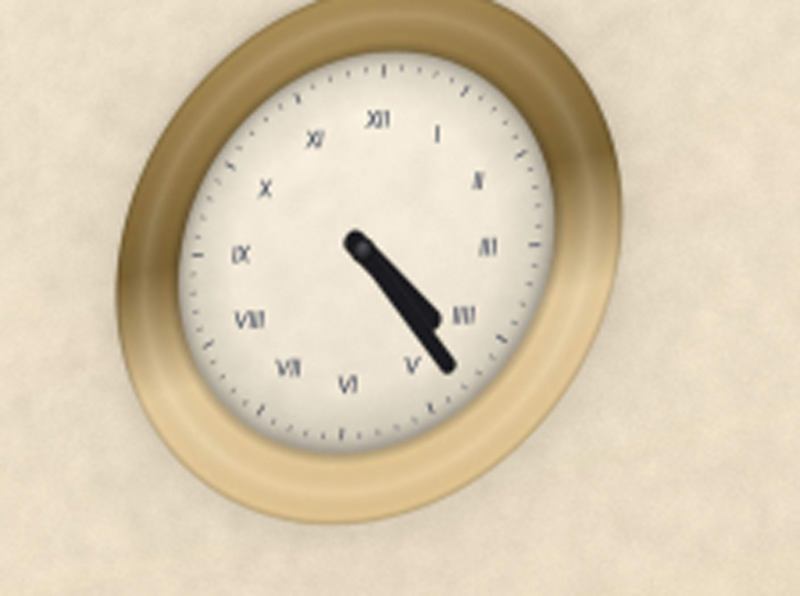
4.23
